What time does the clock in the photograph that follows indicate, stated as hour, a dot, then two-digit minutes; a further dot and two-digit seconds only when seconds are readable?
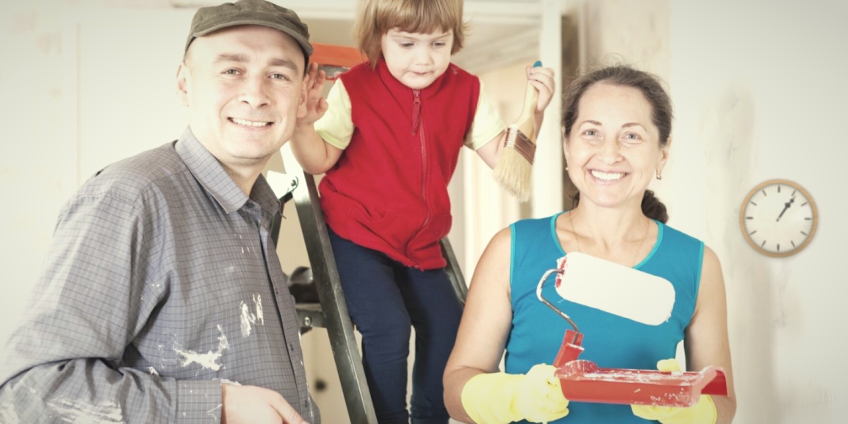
1.06
